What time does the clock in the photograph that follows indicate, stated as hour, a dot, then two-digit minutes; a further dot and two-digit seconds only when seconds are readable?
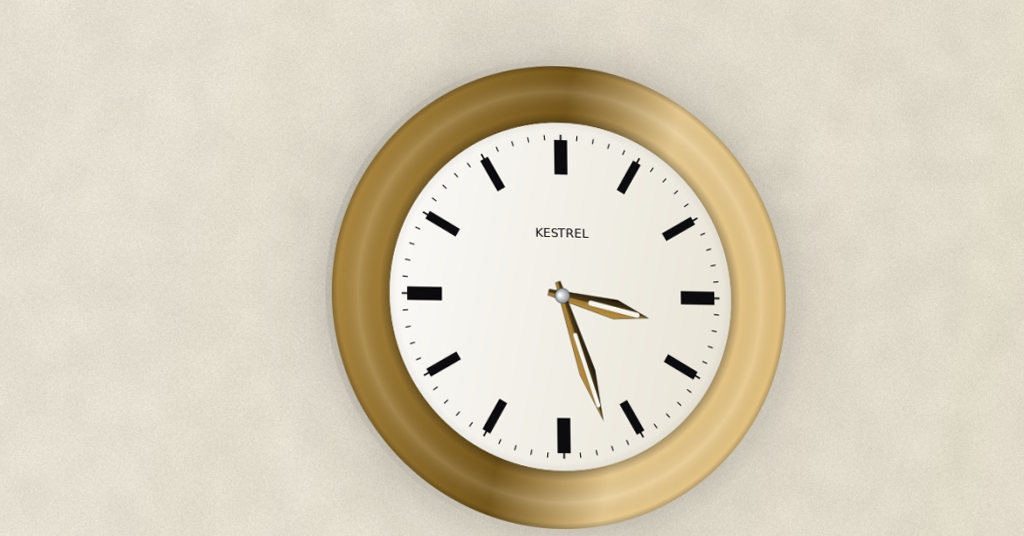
3.27
